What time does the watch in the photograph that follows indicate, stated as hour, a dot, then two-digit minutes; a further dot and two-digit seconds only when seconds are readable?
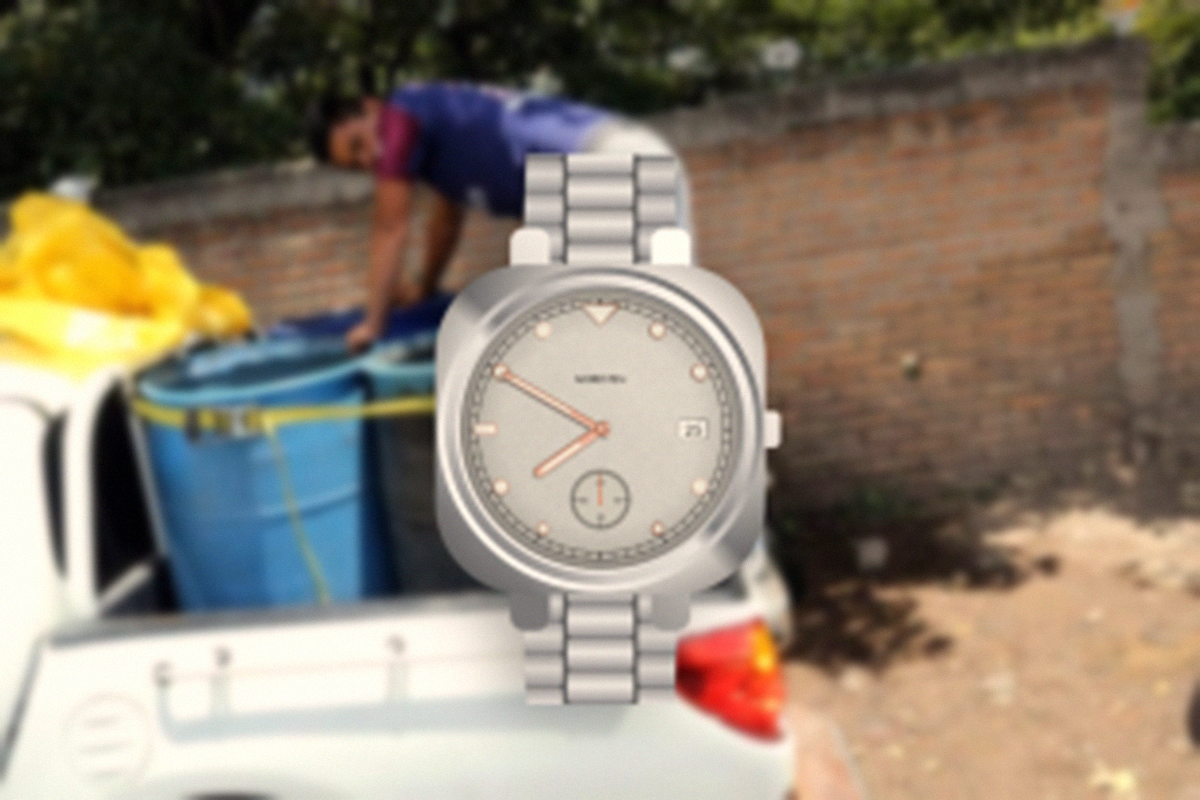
7.50
